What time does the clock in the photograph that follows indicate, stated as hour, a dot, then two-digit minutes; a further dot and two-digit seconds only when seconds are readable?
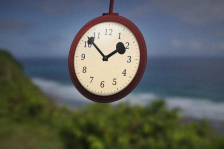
1.52
